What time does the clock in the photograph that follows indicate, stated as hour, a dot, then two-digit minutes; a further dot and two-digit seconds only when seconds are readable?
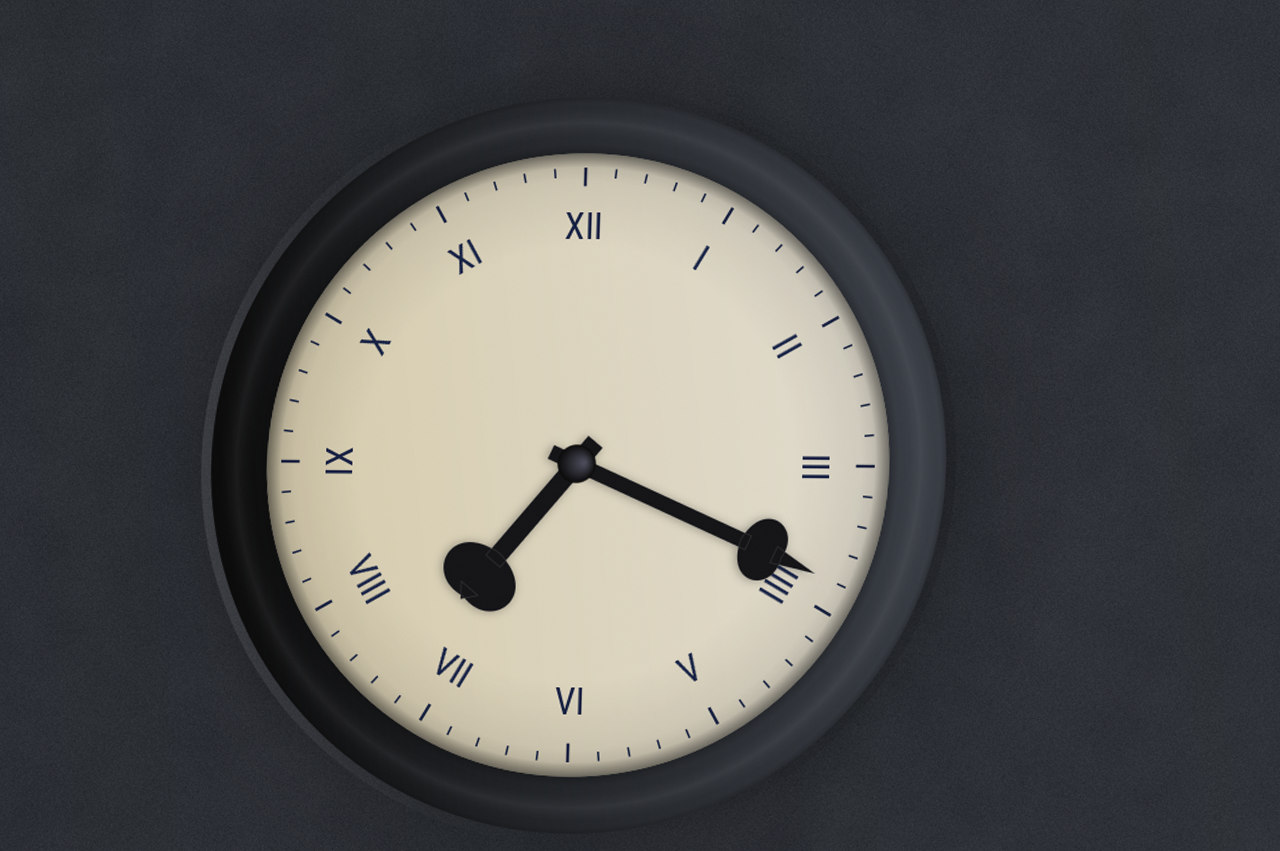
7.19
